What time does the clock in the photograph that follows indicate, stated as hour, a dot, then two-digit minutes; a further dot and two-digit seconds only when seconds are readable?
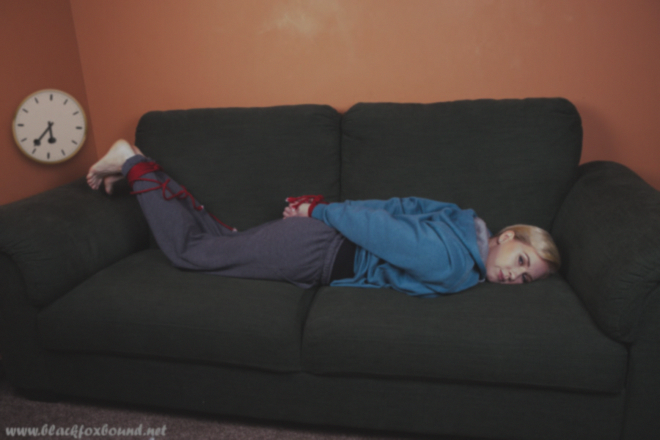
5.36
